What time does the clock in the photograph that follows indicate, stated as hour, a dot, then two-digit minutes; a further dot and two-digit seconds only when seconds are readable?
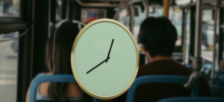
12.40
